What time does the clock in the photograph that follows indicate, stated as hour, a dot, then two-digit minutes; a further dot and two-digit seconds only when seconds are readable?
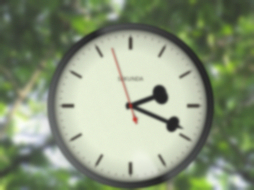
2.18.57
